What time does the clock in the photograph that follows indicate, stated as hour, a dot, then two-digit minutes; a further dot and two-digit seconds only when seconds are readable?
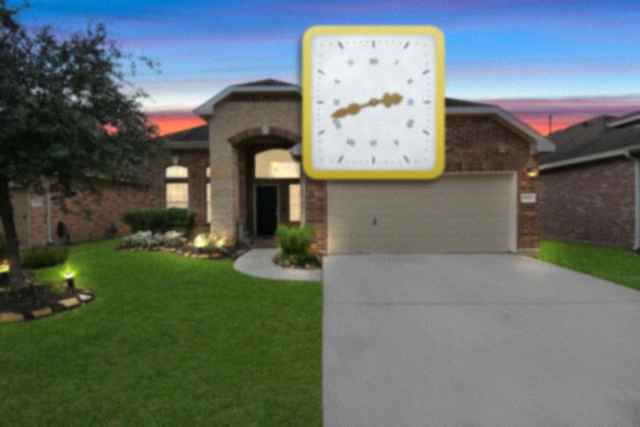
2.42
